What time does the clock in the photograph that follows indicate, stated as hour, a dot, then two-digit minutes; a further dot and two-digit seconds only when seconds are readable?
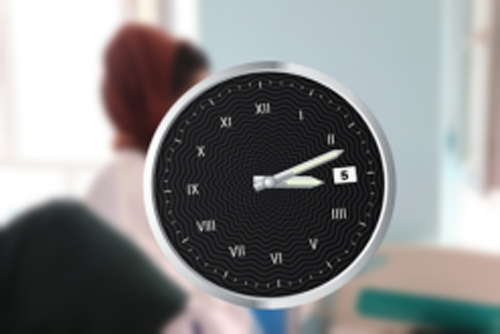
3.12
